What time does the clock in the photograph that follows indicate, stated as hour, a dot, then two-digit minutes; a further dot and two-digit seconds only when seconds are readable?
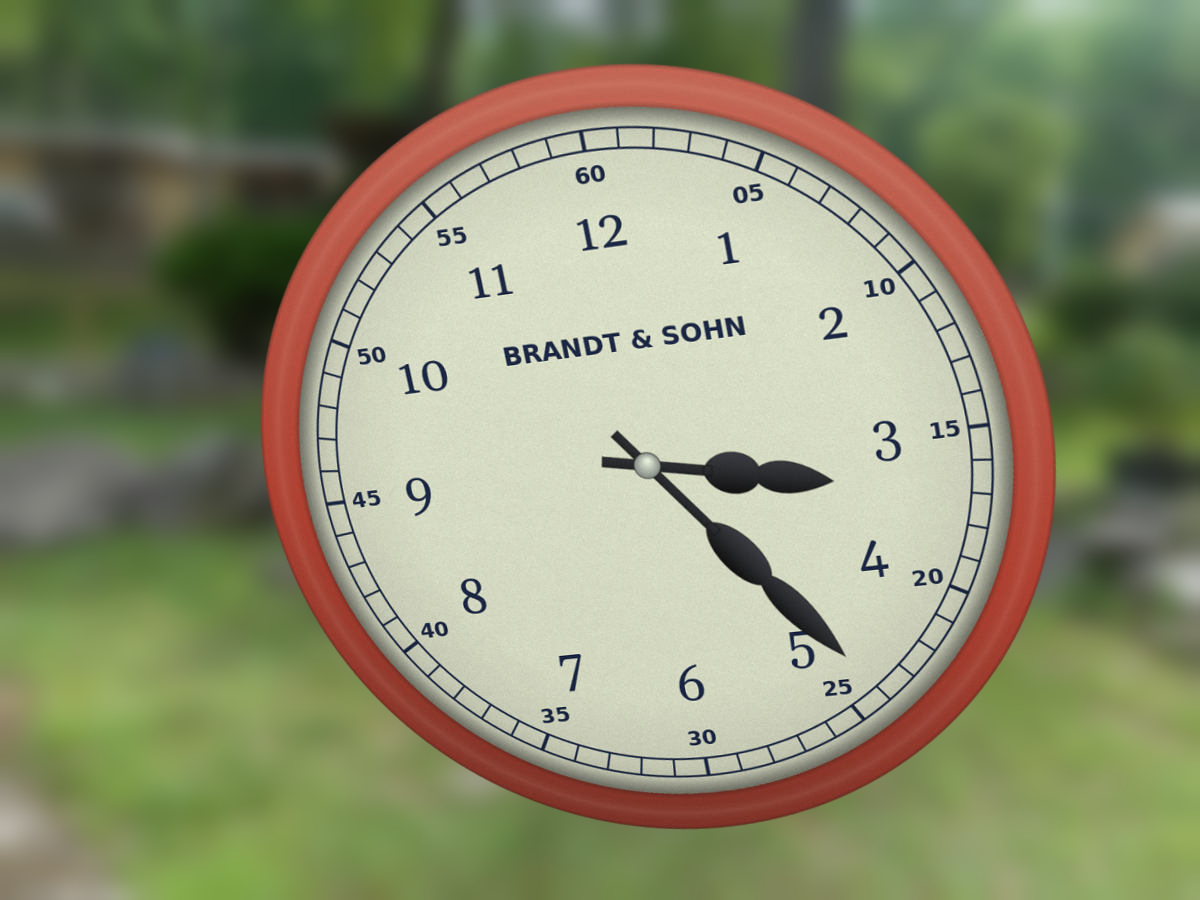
3.24
